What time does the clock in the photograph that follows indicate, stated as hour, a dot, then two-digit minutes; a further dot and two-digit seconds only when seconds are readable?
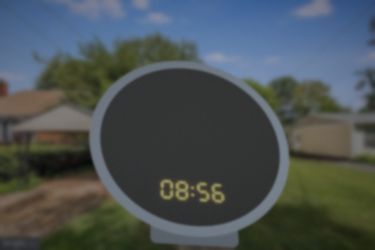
8.56
